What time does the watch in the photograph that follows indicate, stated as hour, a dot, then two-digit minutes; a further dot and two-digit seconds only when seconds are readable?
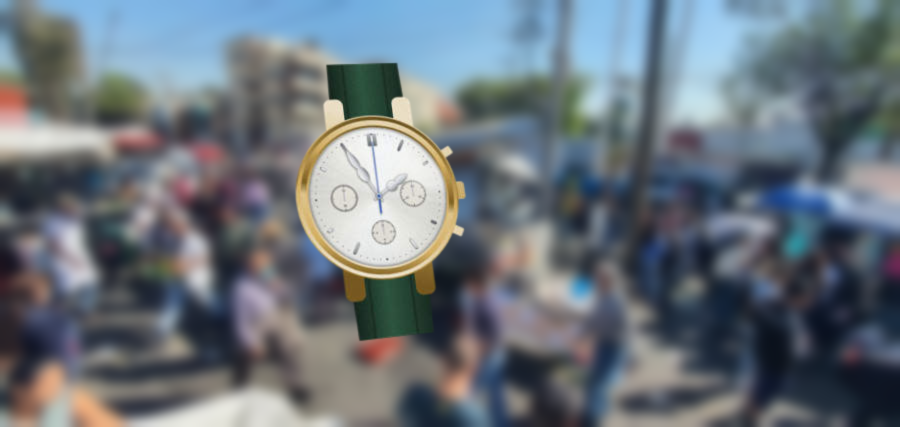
1.55
